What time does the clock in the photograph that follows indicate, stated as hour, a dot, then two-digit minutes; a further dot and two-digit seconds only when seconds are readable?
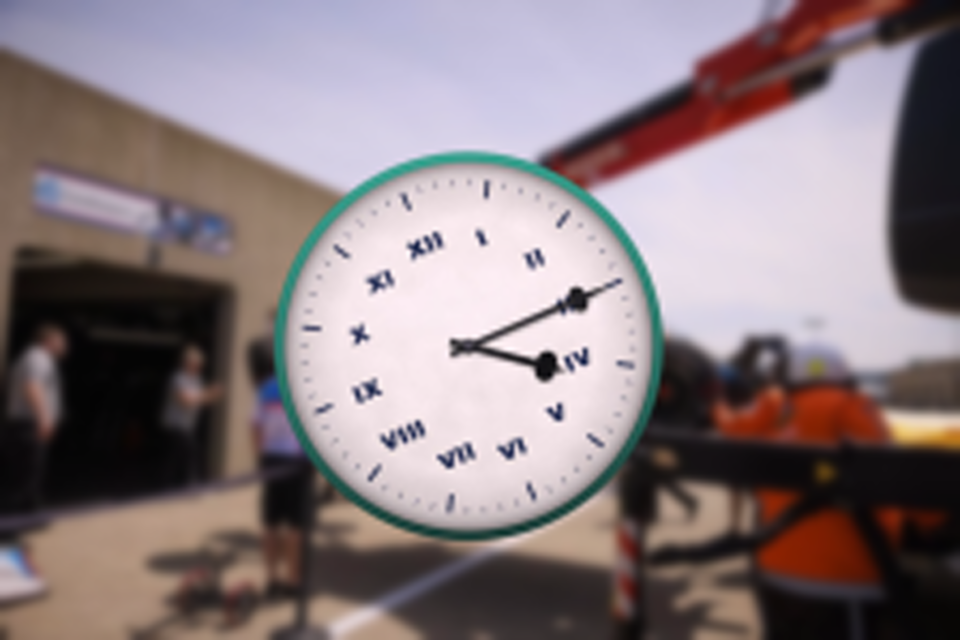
4.15
